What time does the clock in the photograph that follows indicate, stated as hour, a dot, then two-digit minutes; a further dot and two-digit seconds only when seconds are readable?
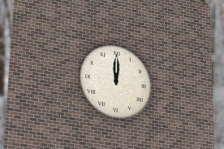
12.00
